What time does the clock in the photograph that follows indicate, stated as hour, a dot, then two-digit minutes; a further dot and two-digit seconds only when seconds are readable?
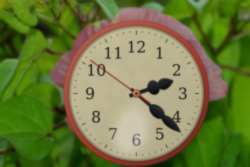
2.21.51
